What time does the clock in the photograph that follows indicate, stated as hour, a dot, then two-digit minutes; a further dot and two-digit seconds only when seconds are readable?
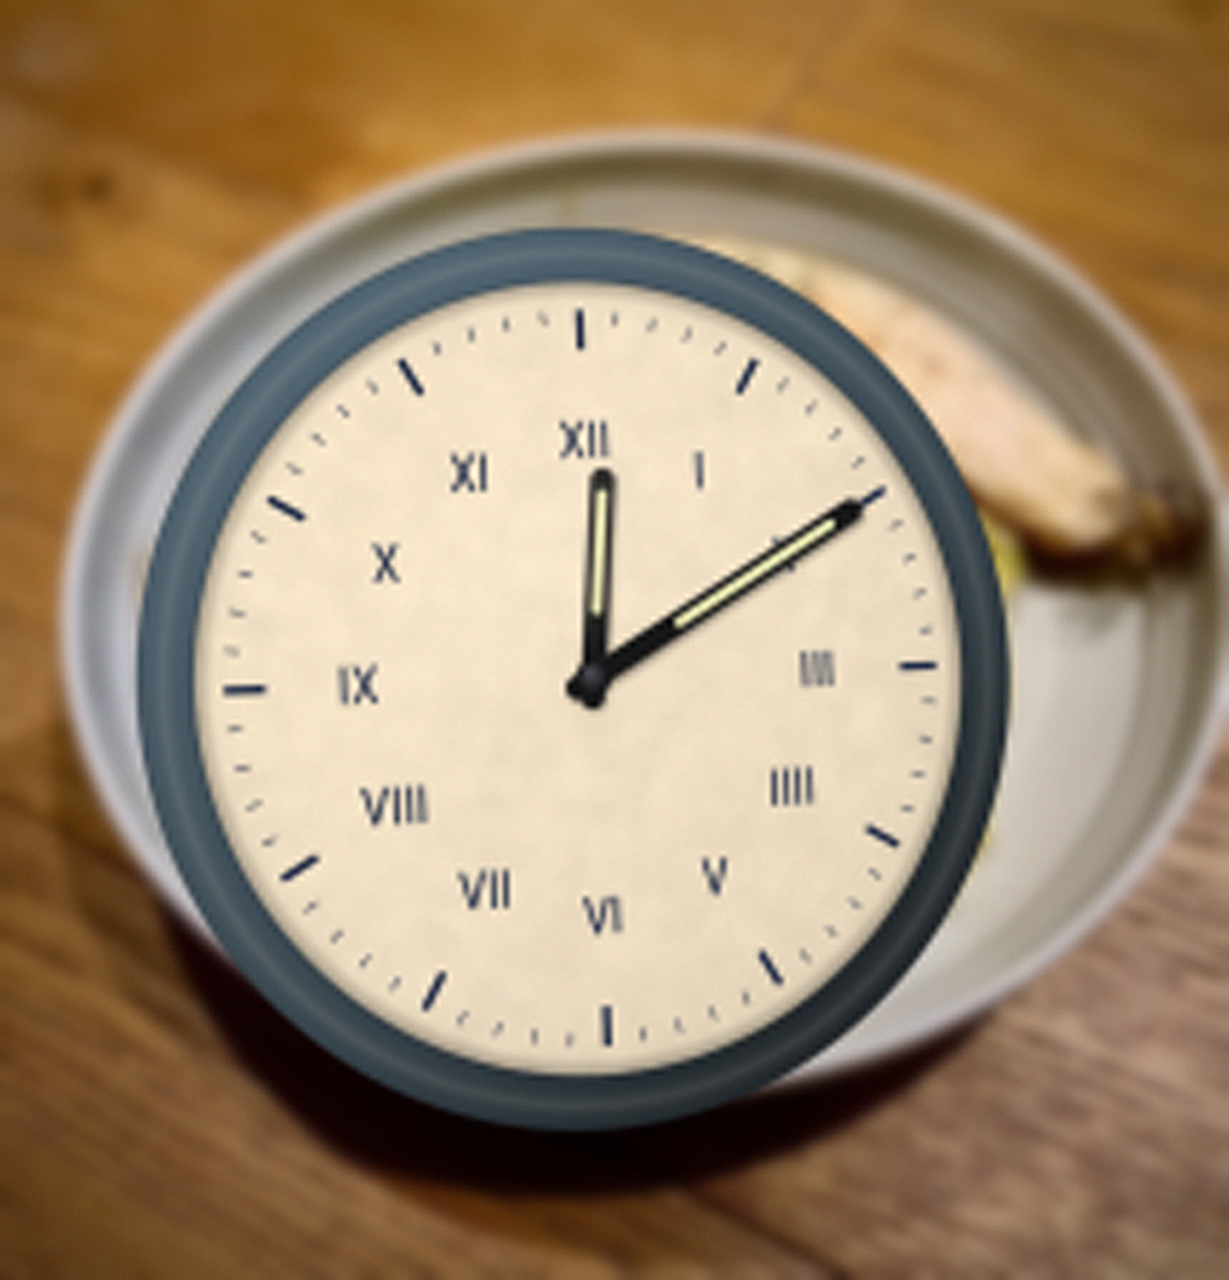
12.10
